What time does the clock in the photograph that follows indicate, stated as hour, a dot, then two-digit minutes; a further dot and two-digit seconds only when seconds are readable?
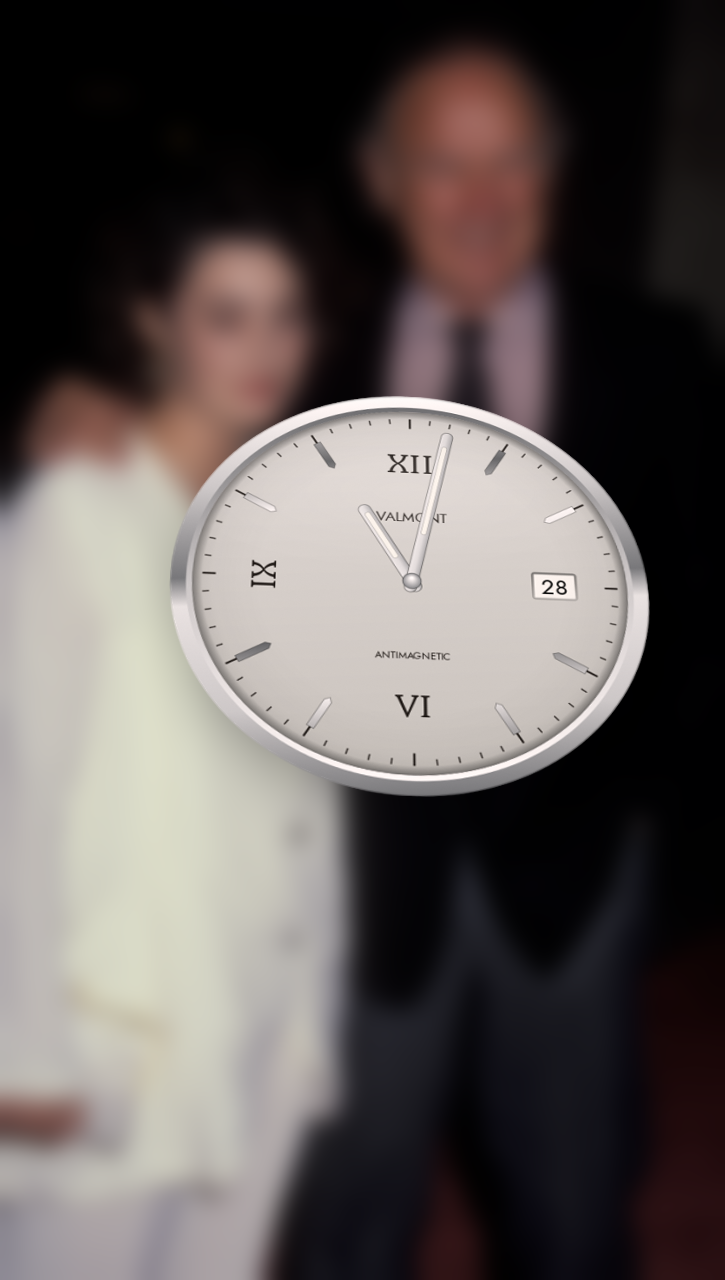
11.02
